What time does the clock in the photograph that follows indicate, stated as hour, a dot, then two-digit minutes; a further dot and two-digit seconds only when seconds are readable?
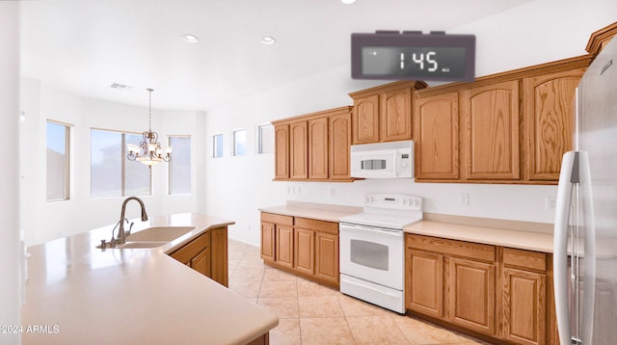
1.45
